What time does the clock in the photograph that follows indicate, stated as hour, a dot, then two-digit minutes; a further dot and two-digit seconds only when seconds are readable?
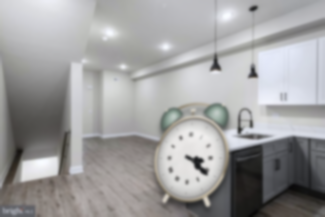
3.21
